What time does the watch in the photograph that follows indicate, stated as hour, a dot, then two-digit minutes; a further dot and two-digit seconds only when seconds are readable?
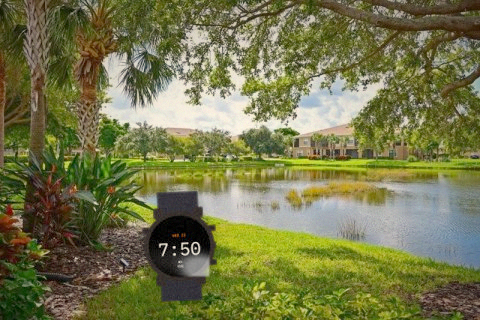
7.50
